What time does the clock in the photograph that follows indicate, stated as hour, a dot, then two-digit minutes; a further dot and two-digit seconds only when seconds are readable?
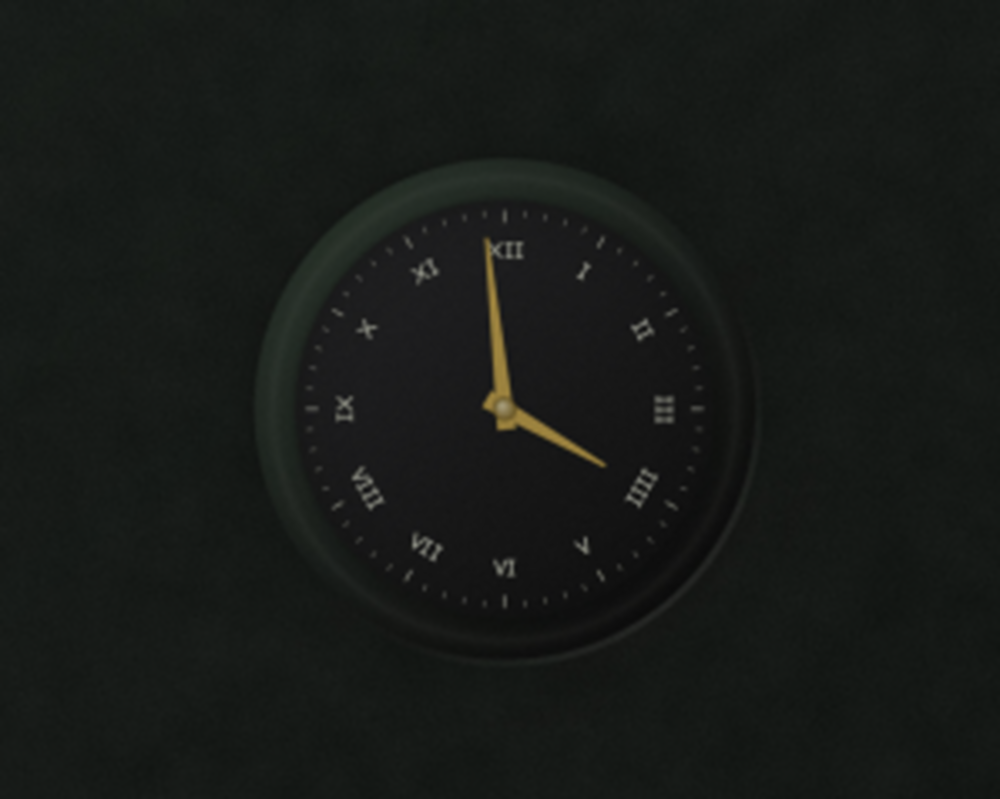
3.59
